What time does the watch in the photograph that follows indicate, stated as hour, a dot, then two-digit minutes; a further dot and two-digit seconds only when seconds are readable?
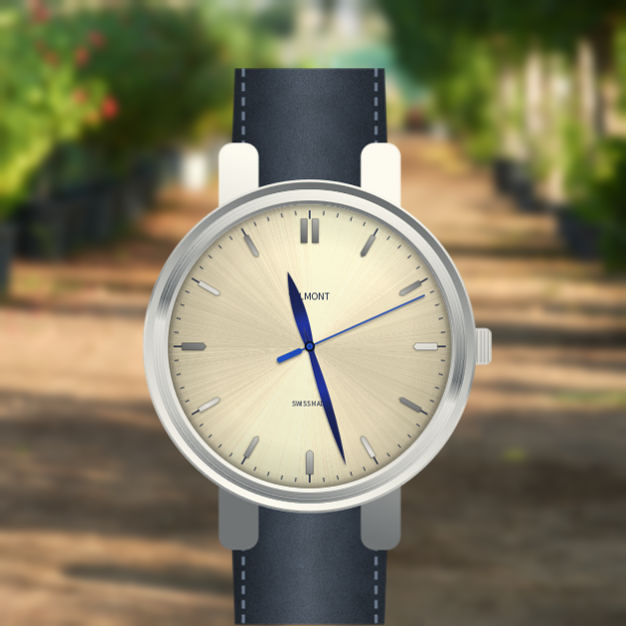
11.27.11
